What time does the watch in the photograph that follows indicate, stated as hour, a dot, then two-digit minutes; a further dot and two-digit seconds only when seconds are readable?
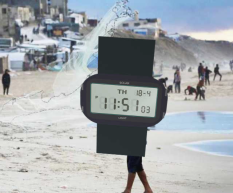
11.51.03
